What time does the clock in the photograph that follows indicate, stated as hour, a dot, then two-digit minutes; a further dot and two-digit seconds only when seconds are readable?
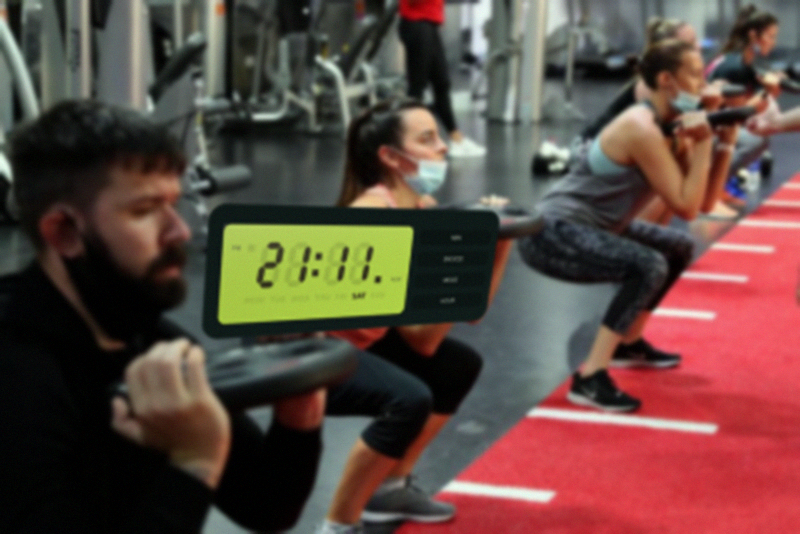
21.11
